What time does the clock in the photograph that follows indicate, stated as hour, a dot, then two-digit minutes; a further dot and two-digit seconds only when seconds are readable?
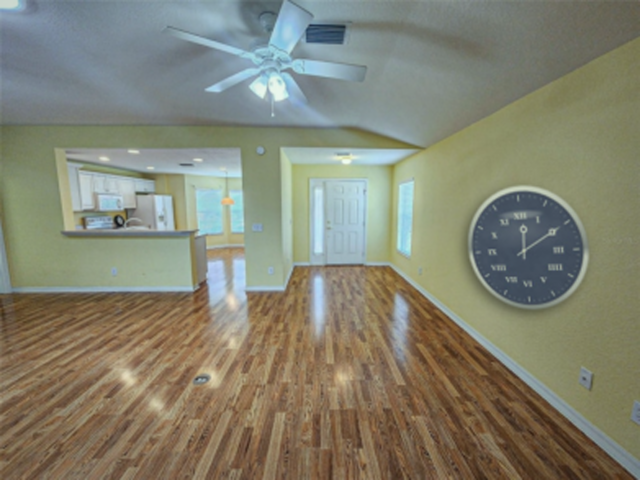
12.10
